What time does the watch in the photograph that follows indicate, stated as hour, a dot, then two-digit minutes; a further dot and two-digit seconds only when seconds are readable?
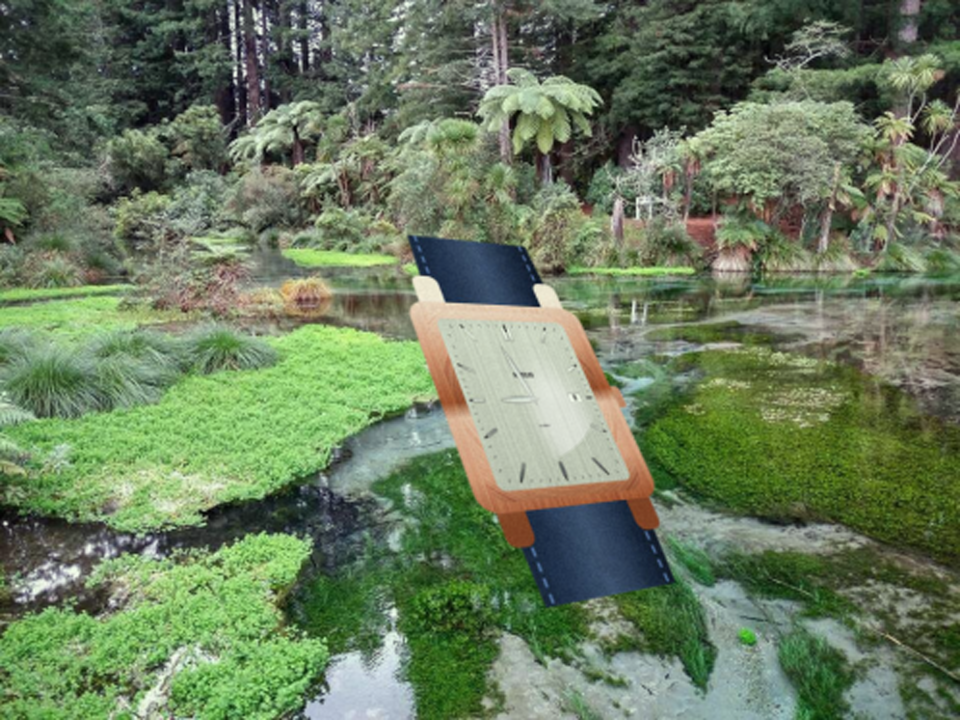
8.58
